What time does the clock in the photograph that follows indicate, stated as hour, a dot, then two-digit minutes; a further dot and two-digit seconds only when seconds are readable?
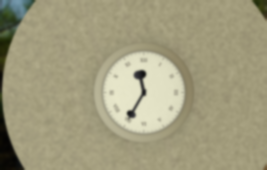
11.35
